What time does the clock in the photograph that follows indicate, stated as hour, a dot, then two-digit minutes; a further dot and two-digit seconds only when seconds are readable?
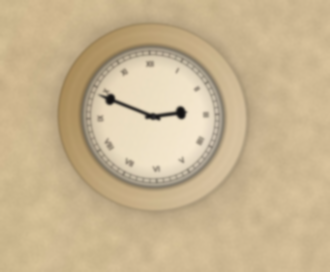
2.49
